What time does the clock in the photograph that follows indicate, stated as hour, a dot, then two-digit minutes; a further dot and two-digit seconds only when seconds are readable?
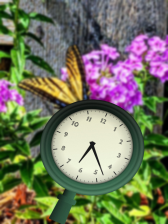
6.23
